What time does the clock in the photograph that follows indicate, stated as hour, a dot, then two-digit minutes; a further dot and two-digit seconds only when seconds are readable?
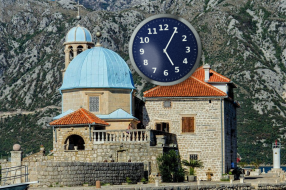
5.05
